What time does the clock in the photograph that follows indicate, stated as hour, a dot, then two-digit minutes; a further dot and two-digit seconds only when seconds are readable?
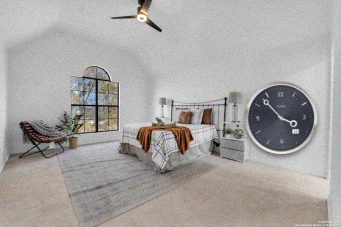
3.53
